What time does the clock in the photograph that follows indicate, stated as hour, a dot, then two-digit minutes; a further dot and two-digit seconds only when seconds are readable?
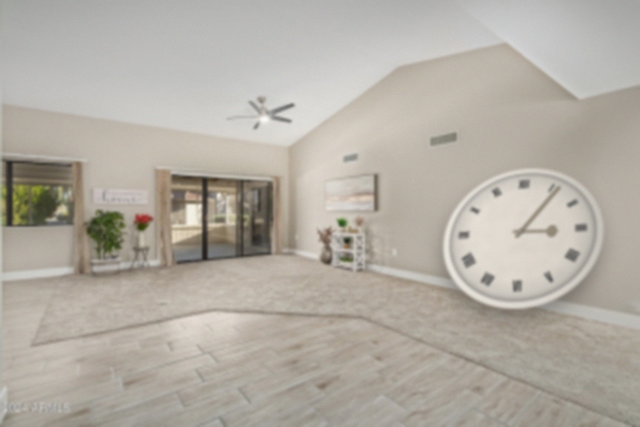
3.06
